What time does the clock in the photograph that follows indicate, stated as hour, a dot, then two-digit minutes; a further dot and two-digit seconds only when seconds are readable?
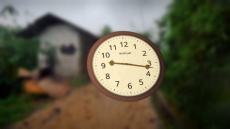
9.17
